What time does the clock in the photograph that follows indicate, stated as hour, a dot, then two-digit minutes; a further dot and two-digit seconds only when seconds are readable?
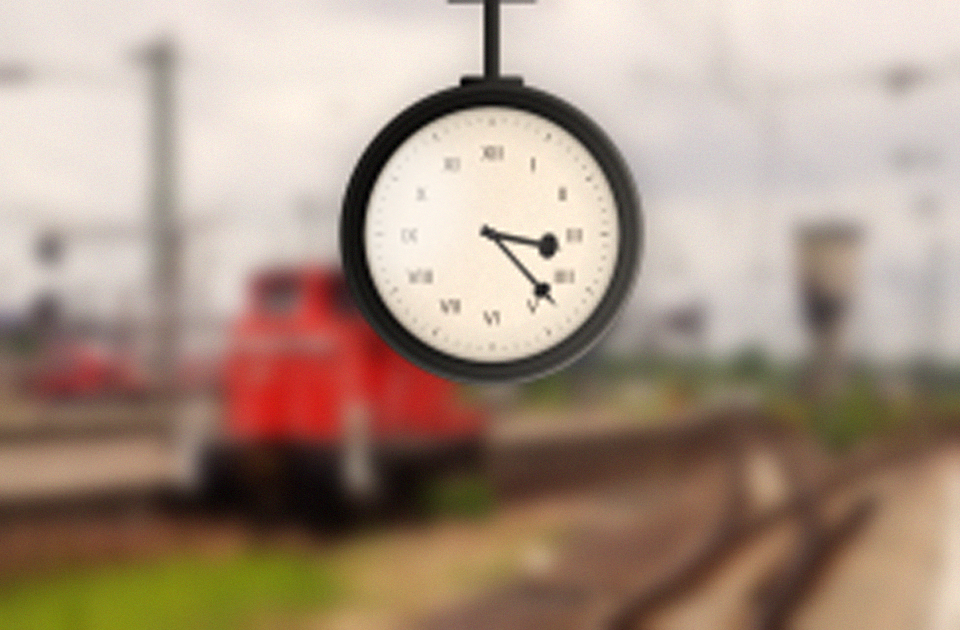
3.23
